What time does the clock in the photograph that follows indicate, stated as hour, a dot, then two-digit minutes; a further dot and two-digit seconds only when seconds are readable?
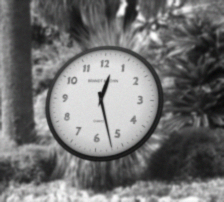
12.27
